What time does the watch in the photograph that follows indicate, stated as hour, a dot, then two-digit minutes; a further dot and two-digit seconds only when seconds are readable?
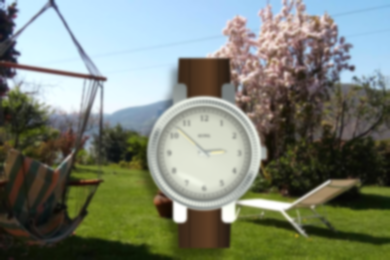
2.52
